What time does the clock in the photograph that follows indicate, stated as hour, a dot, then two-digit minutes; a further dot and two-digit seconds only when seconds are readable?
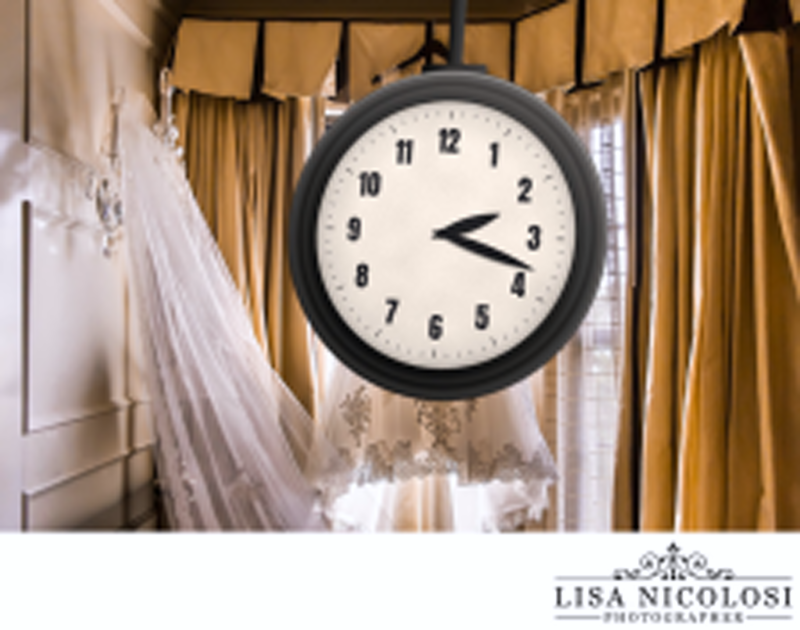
2.18
